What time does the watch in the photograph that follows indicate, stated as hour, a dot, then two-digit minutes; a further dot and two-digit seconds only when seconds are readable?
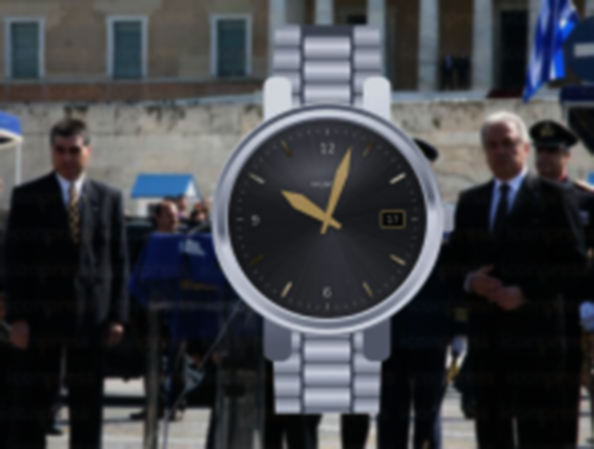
10.03
